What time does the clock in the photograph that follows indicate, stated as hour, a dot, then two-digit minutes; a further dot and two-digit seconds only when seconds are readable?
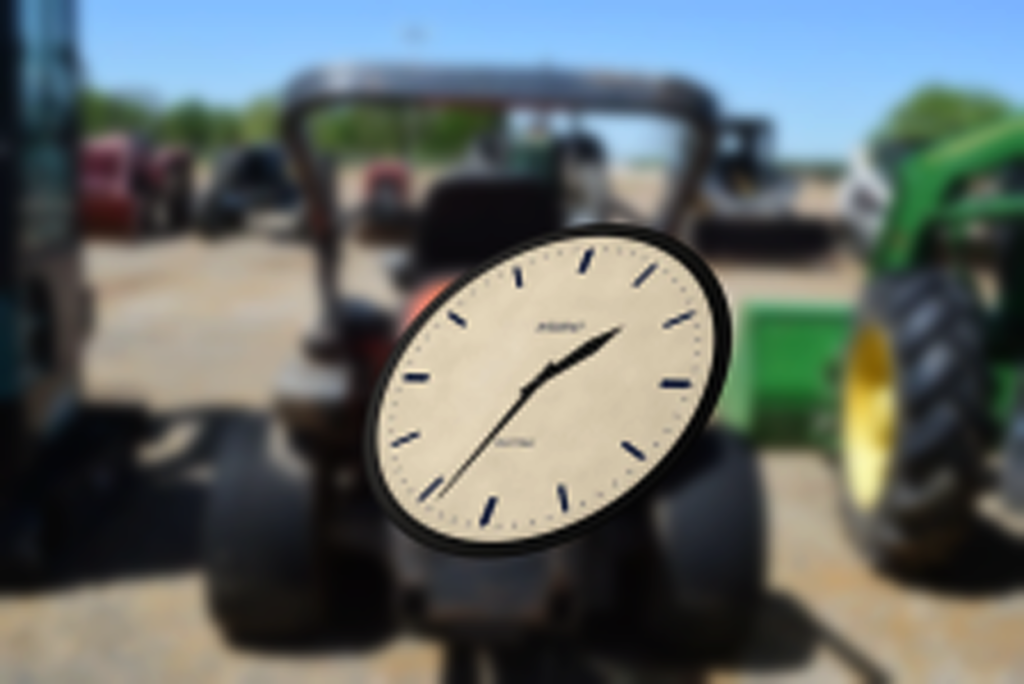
1.34
